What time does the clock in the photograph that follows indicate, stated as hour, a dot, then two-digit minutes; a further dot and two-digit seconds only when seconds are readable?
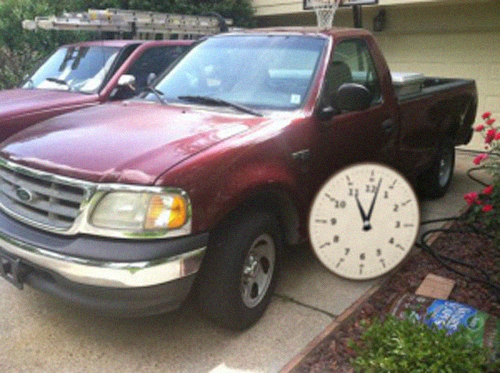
11.02
